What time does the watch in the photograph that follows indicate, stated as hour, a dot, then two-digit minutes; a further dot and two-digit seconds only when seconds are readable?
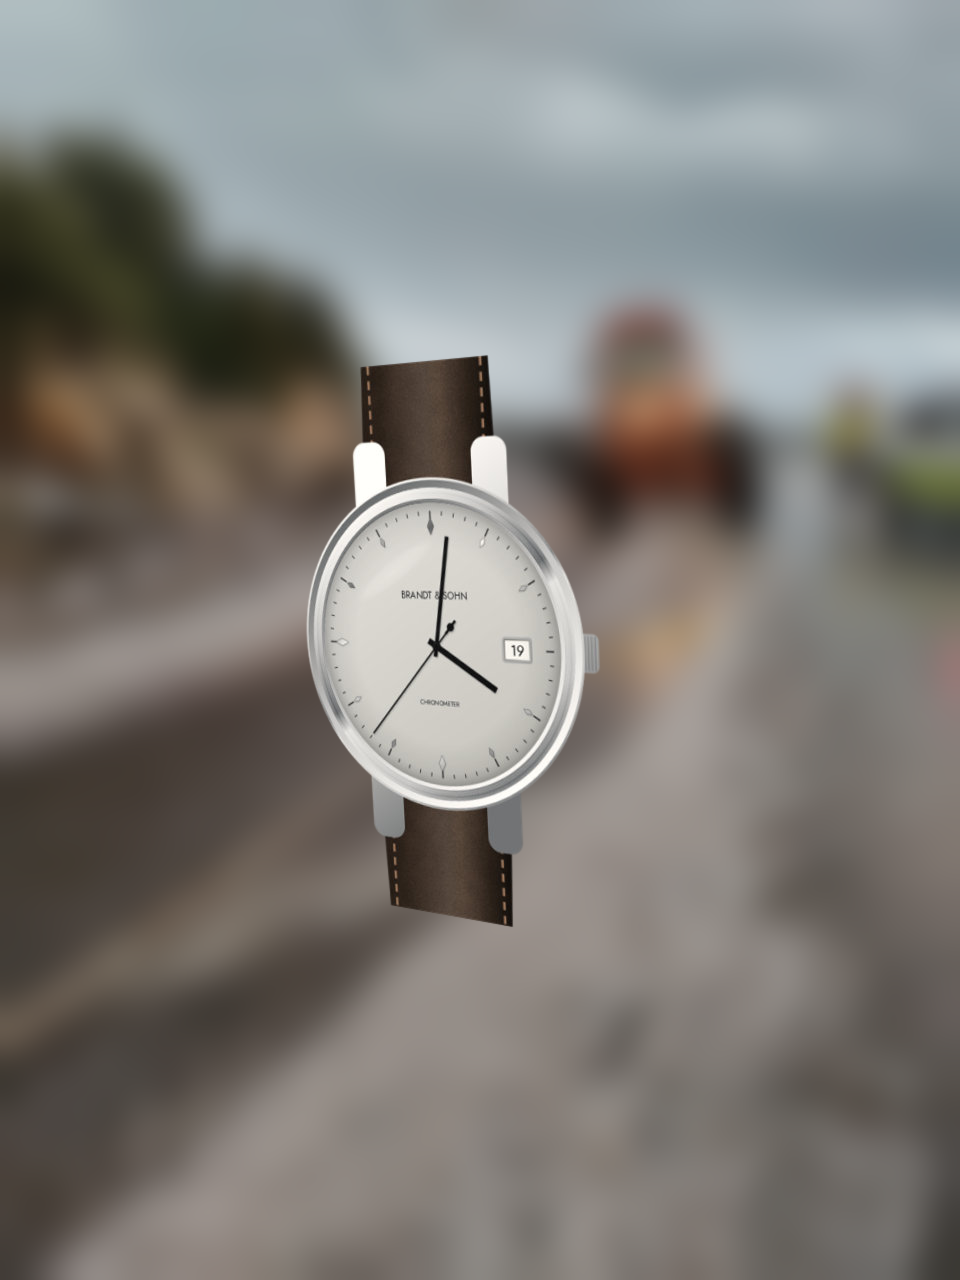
4.01.37
